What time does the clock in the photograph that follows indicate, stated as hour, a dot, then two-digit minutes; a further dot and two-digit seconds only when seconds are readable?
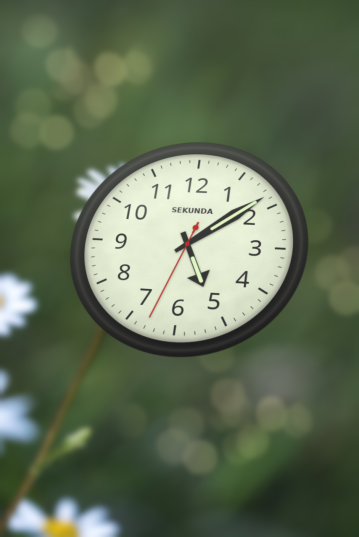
5.08.33
